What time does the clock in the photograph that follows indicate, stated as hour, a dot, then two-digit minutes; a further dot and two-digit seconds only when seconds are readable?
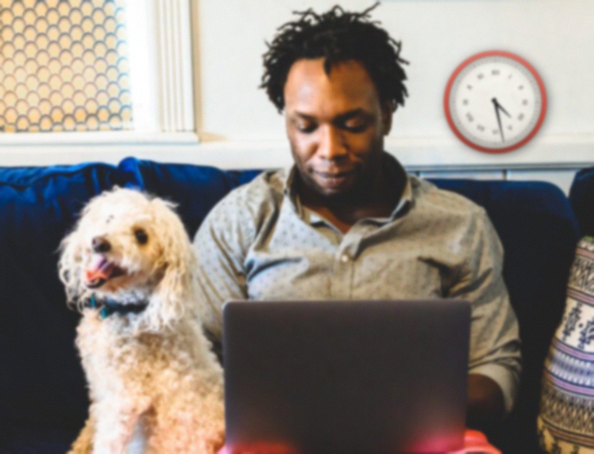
4.28
